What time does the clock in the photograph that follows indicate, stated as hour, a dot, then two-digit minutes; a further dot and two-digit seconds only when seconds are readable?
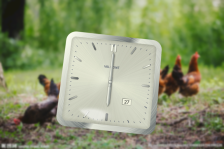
6.00
